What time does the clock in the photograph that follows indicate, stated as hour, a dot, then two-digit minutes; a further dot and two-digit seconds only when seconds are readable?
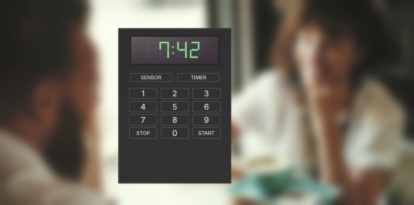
7.42
